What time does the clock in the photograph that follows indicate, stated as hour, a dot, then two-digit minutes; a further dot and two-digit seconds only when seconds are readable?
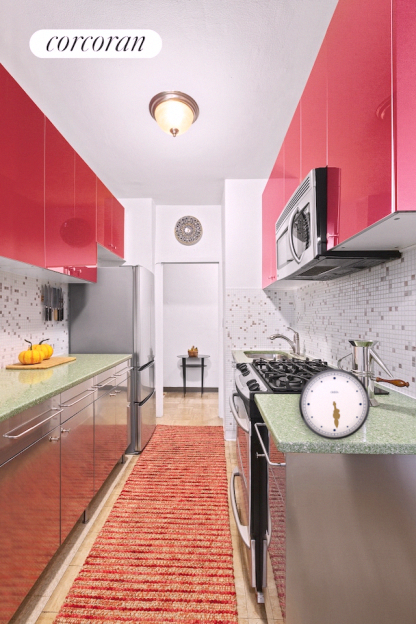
5.29
